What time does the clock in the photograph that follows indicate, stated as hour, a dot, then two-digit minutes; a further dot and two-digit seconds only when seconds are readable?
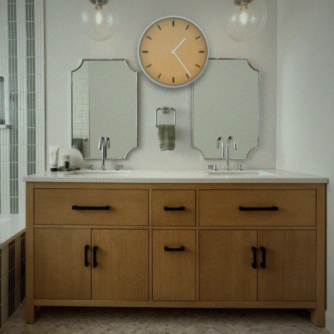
1.24
